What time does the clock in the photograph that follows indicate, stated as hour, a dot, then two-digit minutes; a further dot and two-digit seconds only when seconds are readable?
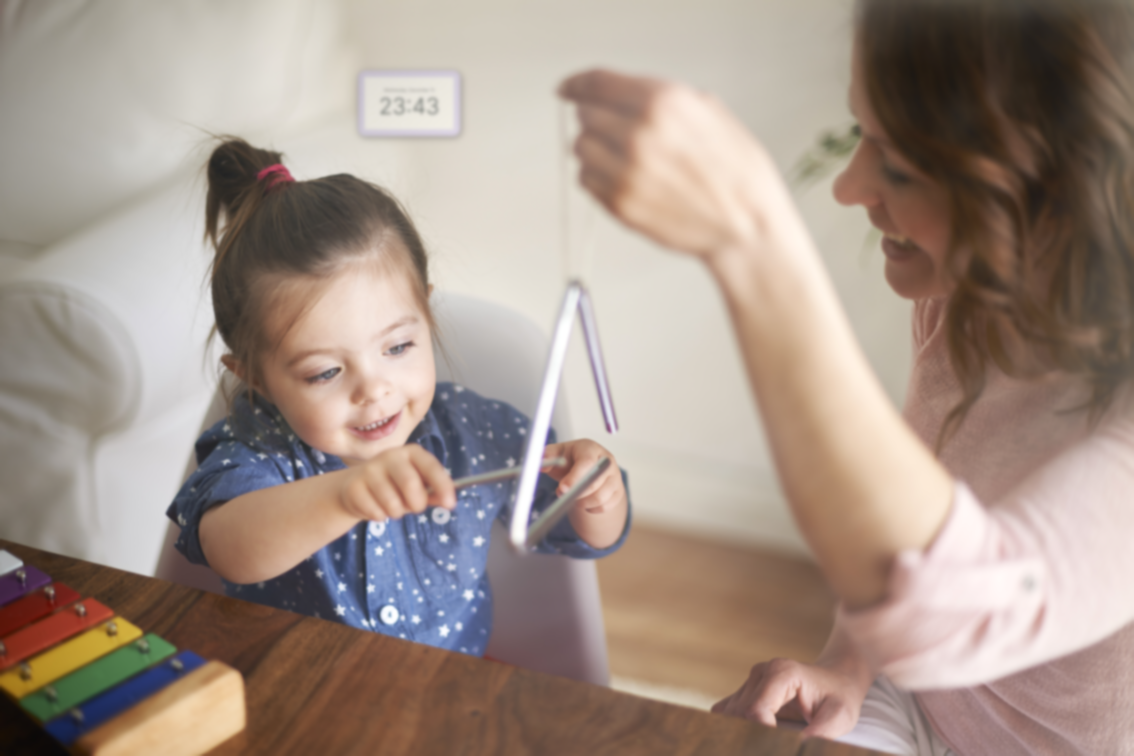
23.43
